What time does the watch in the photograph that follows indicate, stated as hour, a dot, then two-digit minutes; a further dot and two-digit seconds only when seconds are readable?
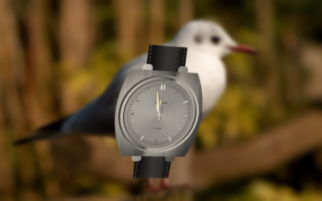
11.58
